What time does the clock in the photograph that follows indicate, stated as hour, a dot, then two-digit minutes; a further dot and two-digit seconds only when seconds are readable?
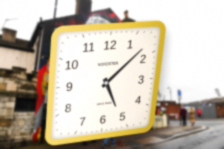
5.08
